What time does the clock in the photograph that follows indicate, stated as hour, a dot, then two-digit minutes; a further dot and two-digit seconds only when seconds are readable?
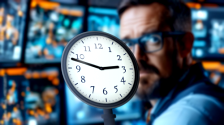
2.48
